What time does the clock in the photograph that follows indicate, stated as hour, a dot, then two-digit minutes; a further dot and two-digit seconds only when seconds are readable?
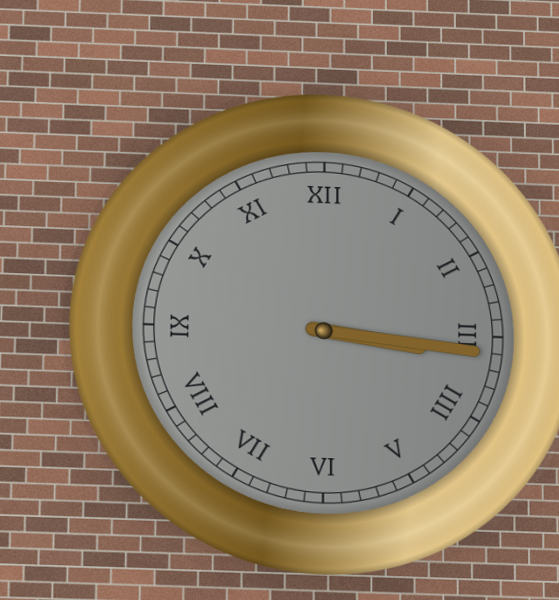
3.16
